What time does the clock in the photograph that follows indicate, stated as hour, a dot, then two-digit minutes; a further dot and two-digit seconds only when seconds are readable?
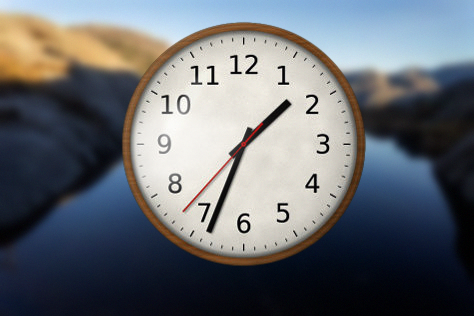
1.33.37
